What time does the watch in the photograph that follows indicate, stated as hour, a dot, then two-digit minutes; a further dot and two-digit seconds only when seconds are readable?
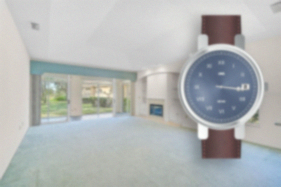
3.16
